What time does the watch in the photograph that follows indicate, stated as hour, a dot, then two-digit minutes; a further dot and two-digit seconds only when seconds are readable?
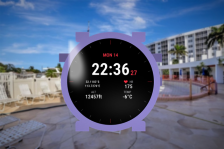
22.36
